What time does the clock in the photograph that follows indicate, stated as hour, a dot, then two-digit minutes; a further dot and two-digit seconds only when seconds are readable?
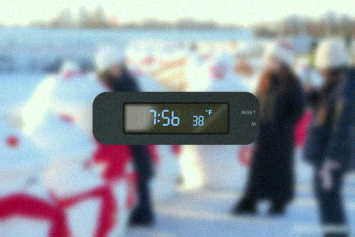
7.56
